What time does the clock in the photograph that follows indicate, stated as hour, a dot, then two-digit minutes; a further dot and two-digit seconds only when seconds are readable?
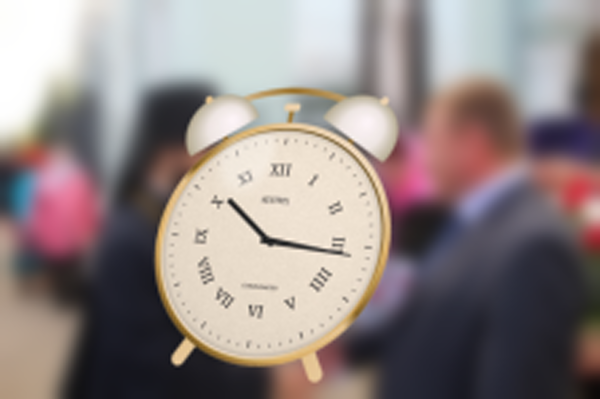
10.16
